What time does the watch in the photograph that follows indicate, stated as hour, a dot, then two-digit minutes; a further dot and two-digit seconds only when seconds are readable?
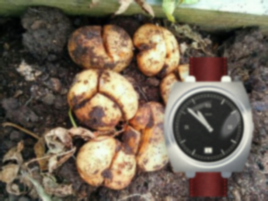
10.52
